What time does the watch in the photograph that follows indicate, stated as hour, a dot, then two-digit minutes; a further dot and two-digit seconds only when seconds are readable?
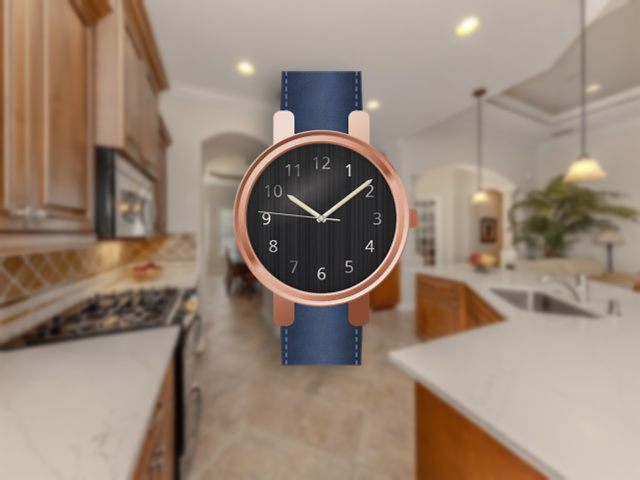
10.08.46
